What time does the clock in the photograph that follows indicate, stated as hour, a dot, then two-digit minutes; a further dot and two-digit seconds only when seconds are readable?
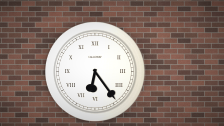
6.24
